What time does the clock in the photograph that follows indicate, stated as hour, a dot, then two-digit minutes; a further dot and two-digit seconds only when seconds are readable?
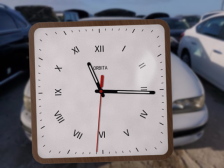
11.15.31
